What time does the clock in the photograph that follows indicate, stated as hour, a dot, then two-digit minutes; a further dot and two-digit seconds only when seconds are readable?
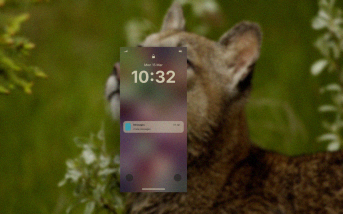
10.32
